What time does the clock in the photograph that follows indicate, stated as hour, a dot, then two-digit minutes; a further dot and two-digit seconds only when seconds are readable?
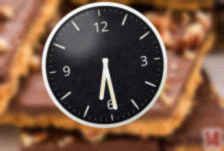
6.29
